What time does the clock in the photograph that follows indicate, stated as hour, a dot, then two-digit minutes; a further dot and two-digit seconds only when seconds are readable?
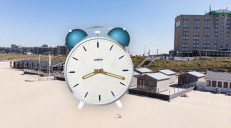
8.18
